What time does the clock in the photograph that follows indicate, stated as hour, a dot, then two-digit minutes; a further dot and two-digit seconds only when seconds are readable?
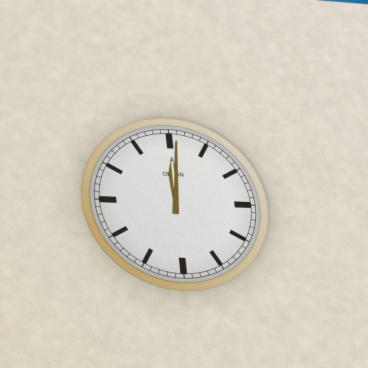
12.01
